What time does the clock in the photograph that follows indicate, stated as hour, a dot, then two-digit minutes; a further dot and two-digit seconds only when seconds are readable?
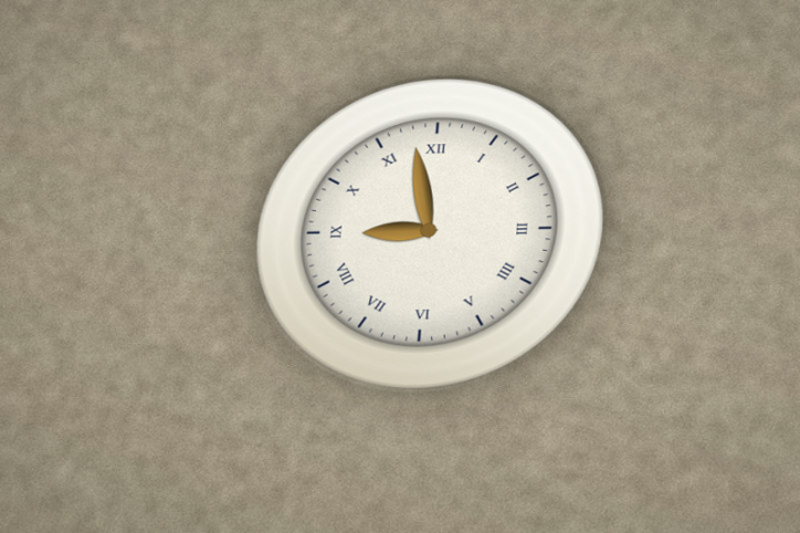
8.58
